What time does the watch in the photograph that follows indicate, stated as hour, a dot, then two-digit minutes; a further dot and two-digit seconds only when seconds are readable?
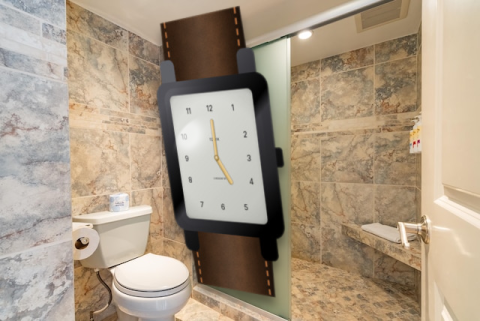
5.00
